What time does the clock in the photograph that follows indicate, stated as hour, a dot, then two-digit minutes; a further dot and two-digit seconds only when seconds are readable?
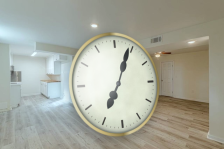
7.04
